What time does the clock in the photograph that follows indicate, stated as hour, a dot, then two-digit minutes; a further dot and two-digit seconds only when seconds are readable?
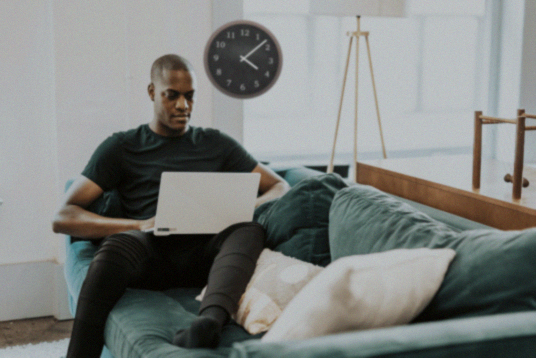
4.08
